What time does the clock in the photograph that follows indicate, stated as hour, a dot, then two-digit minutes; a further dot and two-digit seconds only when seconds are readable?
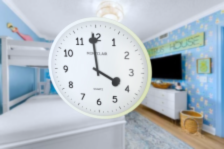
3.59
